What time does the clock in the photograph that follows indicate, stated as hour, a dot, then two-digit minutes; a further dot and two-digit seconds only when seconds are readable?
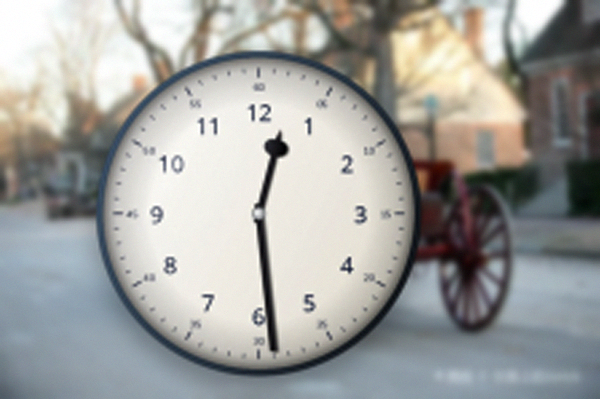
12.29
